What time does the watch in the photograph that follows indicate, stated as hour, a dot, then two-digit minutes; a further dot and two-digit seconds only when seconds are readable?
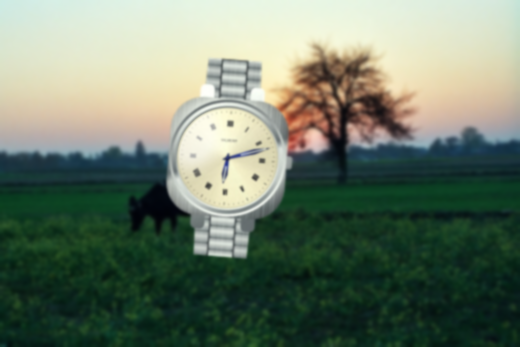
6.12
